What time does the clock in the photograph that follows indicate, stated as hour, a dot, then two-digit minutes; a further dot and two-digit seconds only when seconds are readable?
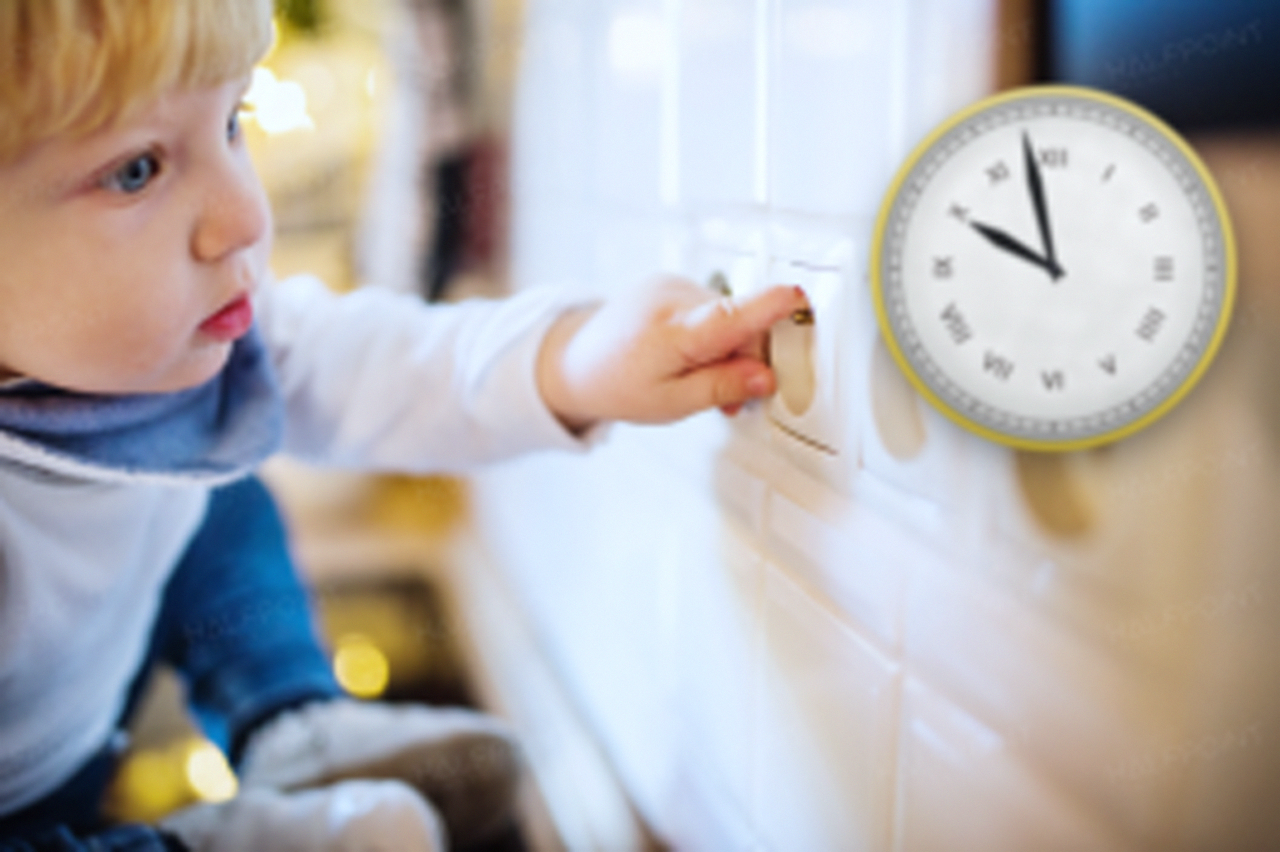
9.58
